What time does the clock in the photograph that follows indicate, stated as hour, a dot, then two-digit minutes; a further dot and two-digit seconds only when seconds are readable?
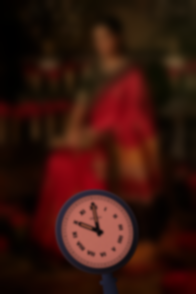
10.00
